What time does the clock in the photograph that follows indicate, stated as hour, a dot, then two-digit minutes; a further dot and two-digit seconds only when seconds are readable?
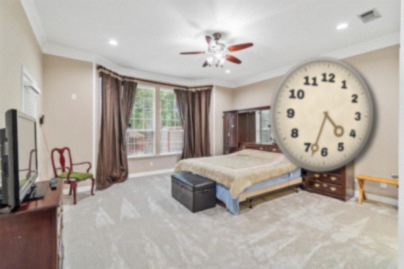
4.33
